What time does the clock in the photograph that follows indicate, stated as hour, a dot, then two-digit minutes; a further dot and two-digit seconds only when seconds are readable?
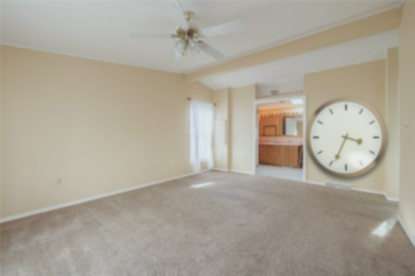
3.34
